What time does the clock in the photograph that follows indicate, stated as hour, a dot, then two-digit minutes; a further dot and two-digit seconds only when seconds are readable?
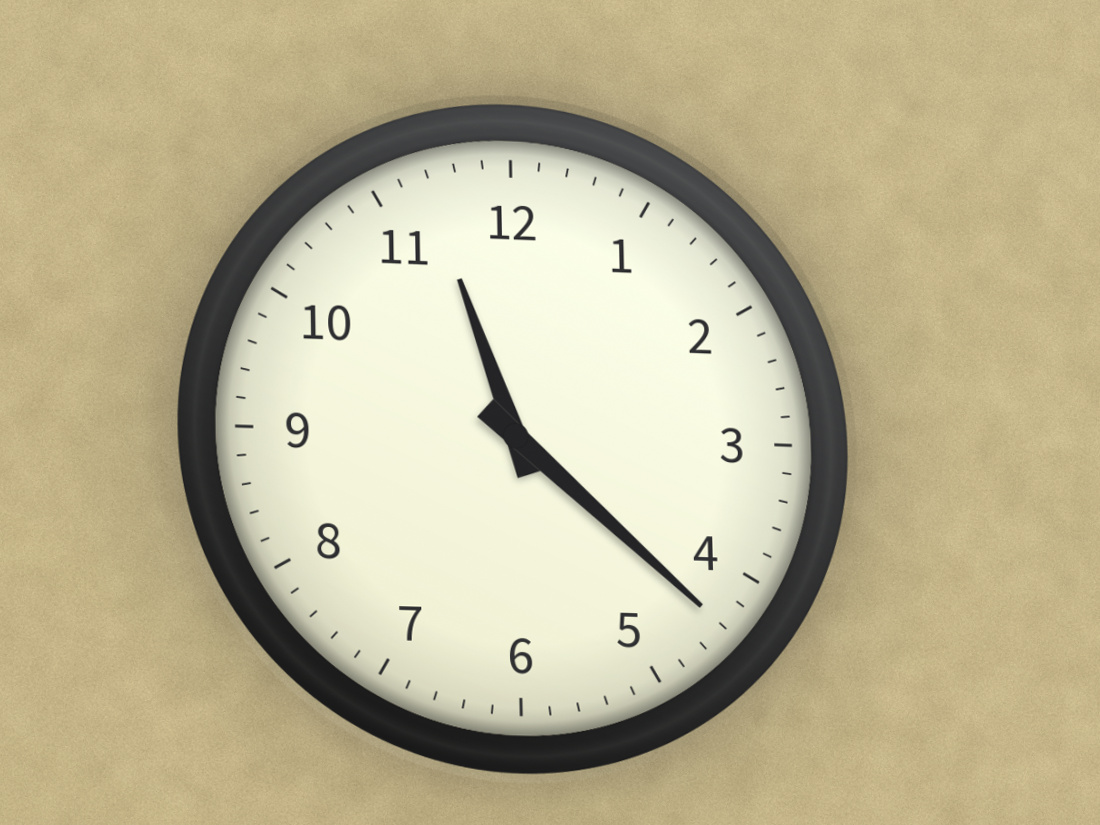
11.22
